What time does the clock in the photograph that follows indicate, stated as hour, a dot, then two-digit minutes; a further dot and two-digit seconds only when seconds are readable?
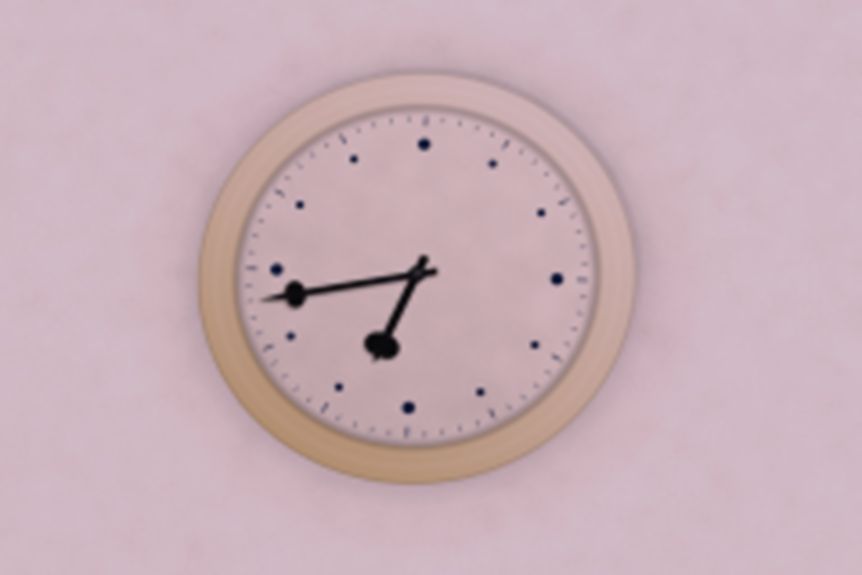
6.43
